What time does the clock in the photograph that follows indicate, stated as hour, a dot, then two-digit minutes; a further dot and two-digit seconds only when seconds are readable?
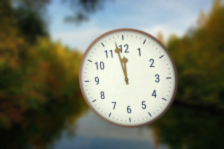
11.58
